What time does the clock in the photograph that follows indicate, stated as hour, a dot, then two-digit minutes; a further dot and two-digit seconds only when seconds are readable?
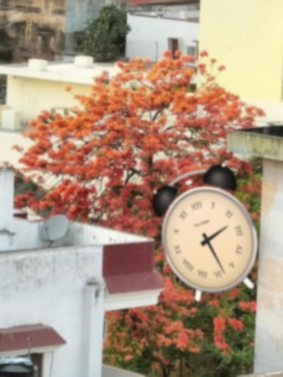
2.28
